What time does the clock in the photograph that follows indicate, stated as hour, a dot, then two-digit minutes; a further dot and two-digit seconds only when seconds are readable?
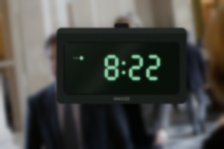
8.22
